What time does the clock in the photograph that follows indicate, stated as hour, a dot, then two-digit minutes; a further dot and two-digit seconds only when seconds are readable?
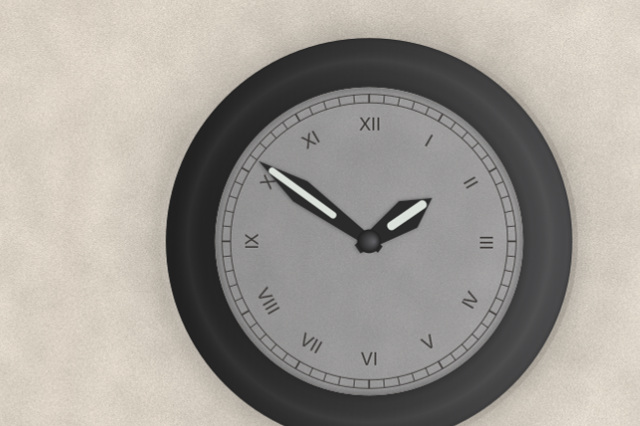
1.51
